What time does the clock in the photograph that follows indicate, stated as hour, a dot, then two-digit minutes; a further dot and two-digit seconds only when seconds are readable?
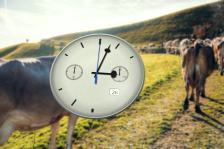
3.03
